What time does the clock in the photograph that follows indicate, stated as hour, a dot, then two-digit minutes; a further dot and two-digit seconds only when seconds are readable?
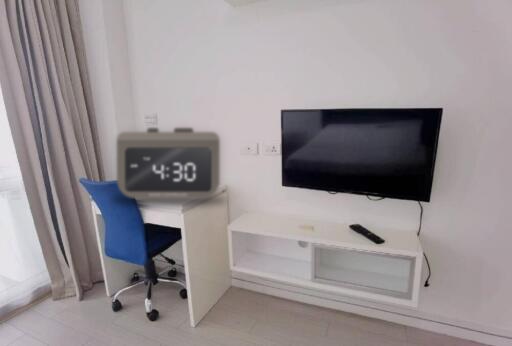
4.30
